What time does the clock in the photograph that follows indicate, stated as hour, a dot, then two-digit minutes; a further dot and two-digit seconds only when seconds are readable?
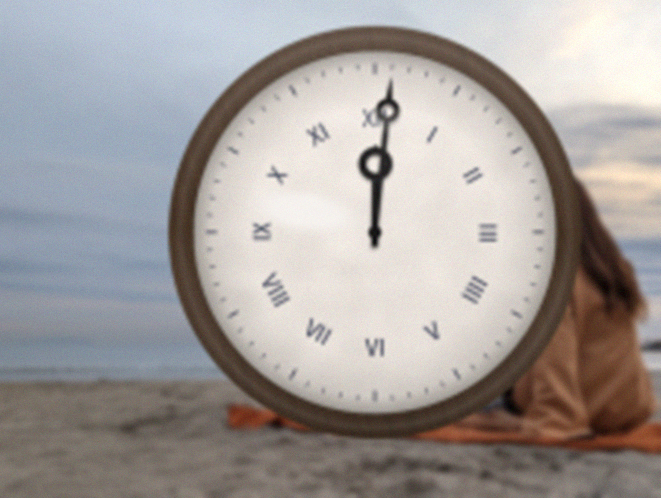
12.01
